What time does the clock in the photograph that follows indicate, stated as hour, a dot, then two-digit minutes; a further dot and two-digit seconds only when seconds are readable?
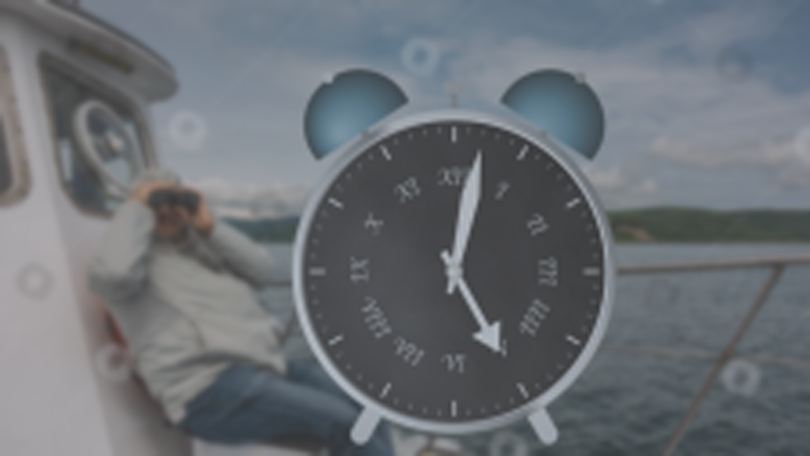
5.02
